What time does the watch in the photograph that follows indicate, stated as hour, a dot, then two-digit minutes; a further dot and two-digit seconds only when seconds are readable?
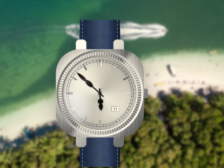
5.52
